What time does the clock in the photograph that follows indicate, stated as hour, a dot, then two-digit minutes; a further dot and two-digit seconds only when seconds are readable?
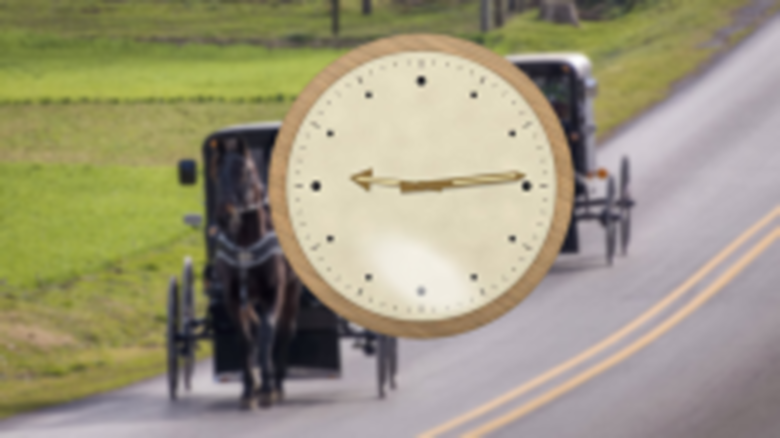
9.14
